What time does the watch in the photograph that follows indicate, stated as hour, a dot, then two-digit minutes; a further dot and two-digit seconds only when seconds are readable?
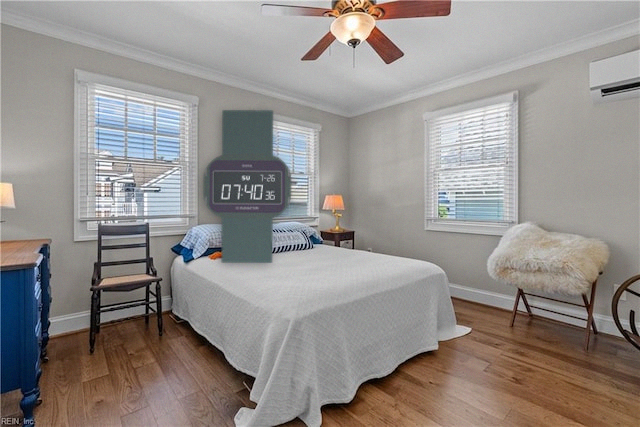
7.40
